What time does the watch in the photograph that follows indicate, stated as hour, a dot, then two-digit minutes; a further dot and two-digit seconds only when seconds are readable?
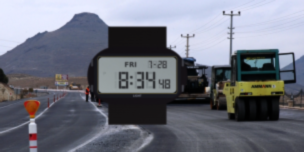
8.34
